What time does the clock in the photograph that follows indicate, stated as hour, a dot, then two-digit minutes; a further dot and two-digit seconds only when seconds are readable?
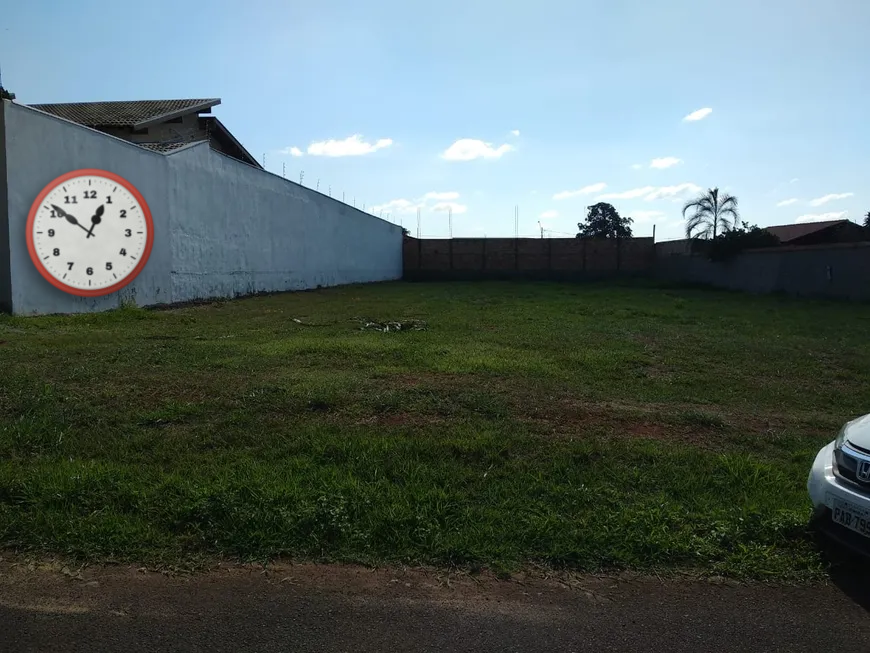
12.51
